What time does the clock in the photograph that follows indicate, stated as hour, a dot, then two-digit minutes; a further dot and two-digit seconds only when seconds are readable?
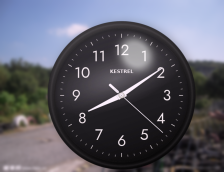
8.09.22
